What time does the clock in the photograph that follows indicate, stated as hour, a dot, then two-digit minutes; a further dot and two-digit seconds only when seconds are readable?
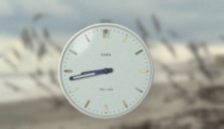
8.43
